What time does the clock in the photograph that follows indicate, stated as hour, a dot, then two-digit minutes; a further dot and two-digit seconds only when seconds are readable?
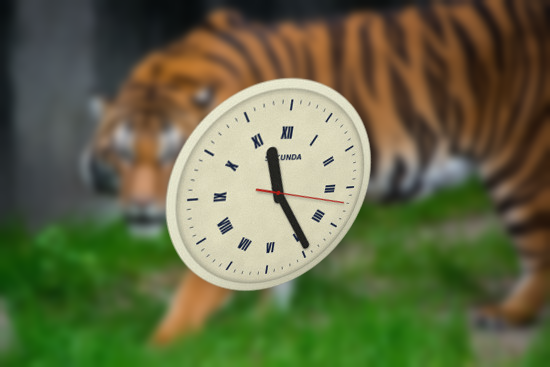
11.24.17
